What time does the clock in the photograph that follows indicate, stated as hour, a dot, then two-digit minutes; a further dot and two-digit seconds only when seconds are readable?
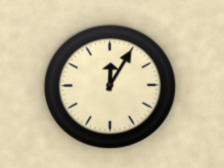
12.05
